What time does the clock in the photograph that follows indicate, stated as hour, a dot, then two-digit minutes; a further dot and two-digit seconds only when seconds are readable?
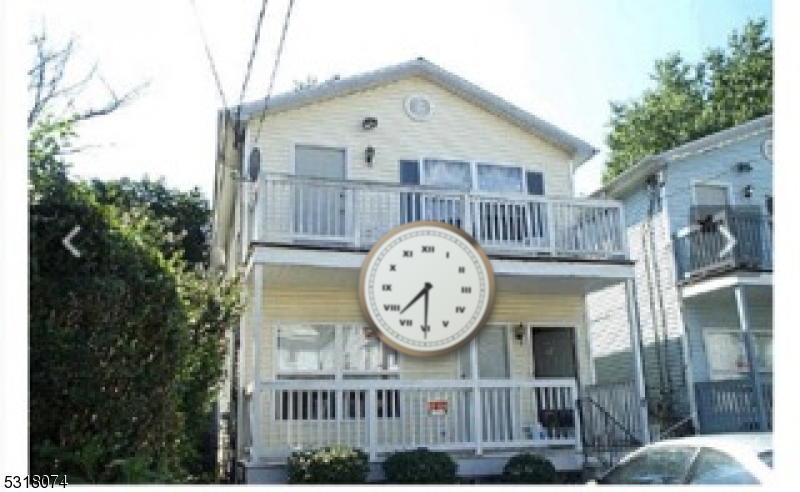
7.30
